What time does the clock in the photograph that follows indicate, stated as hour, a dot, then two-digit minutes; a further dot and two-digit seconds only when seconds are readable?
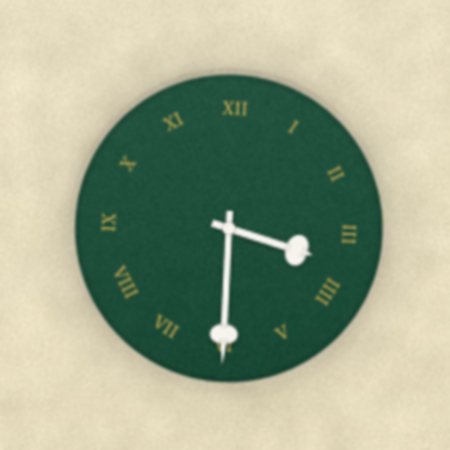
3.30
